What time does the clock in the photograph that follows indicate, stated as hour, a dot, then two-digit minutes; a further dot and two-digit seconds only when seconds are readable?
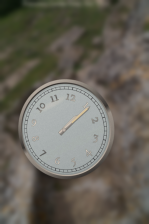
1.06
